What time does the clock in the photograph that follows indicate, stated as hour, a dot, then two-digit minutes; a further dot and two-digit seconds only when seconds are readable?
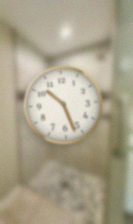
10.27
